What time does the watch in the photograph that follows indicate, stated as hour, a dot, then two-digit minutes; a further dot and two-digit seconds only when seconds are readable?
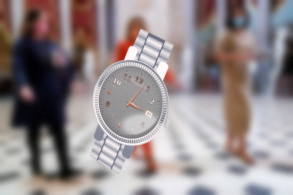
3.03
